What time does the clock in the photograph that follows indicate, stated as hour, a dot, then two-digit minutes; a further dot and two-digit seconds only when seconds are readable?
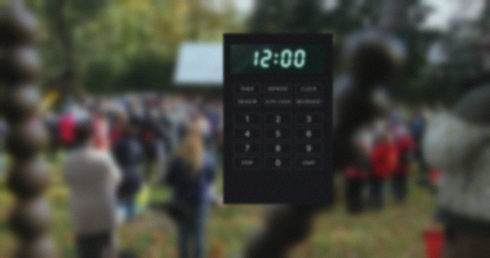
12.00
